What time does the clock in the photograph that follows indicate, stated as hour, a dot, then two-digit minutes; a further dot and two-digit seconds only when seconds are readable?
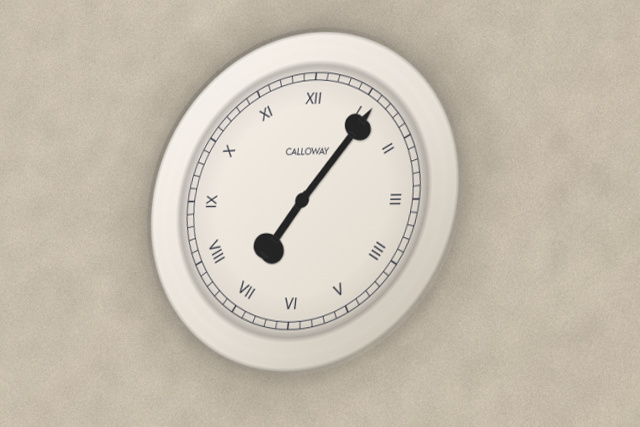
7.06
